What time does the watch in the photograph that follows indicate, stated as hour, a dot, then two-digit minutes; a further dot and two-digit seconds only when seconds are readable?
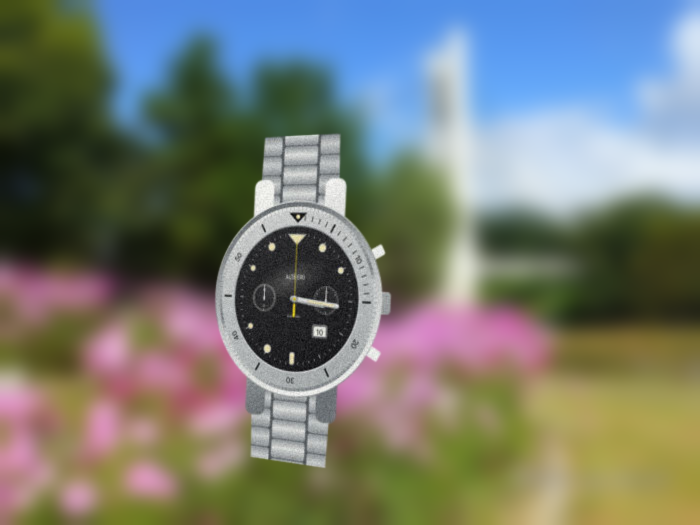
3.16
